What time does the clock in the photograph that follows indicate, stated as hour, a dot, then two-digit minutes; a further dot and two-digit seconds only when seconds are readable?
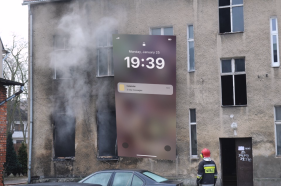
19.39
